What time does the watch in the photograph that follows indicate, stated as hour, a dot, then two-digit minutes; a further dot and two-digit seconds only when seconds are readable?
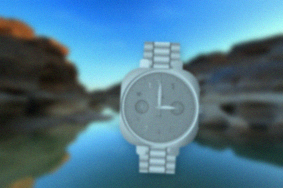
3.00
